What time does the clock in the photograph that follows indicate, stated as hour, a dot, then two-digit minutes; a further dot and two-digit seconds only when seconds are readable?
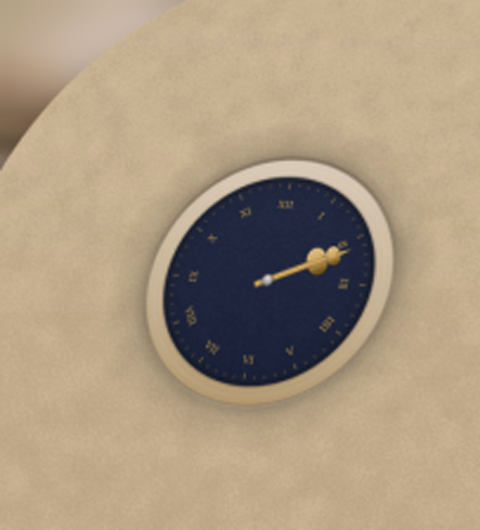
2.11
